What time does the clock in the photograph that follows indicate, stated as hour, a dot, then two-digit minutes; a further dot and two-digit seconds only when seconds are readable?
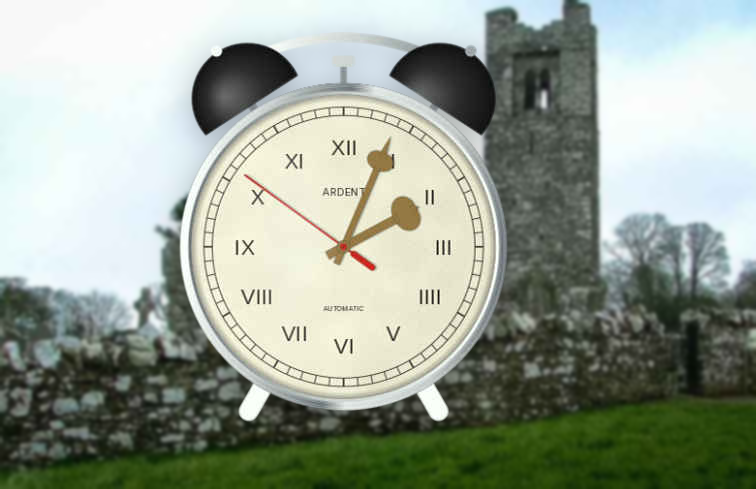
2.03.51
